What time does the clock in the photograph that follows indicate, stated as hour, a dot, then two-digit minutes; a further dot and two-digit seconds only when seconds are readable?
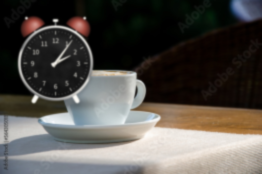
2.06
